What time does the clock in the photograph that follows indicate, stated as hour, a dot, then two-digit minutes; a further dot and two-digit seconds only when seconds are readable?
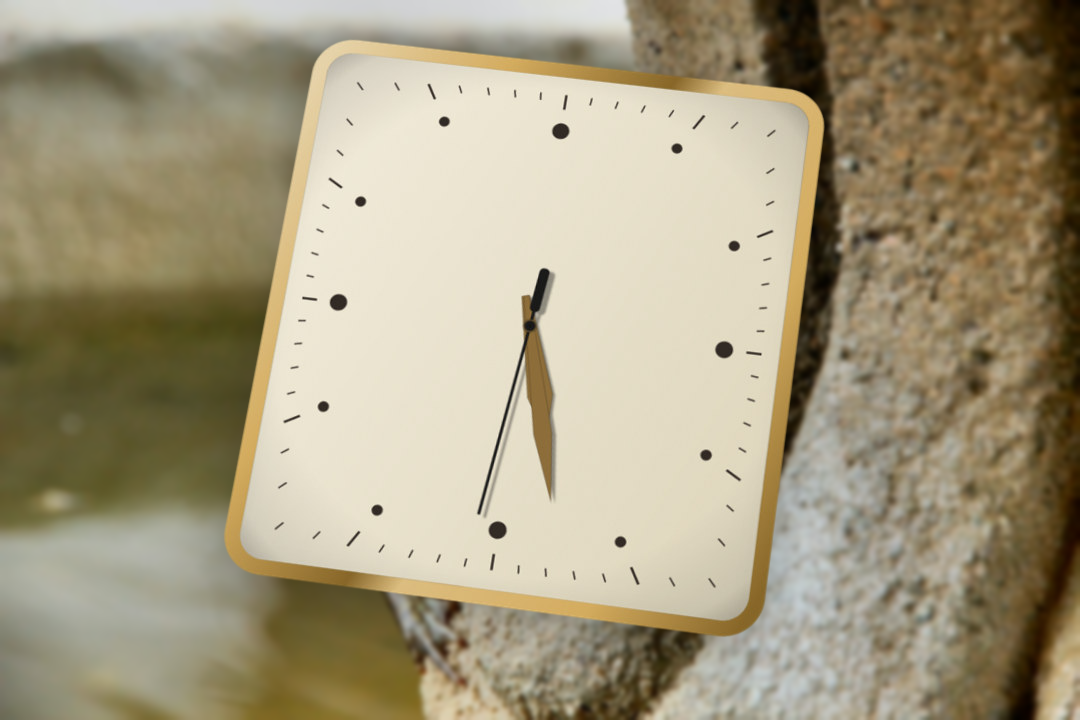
5.27.31
